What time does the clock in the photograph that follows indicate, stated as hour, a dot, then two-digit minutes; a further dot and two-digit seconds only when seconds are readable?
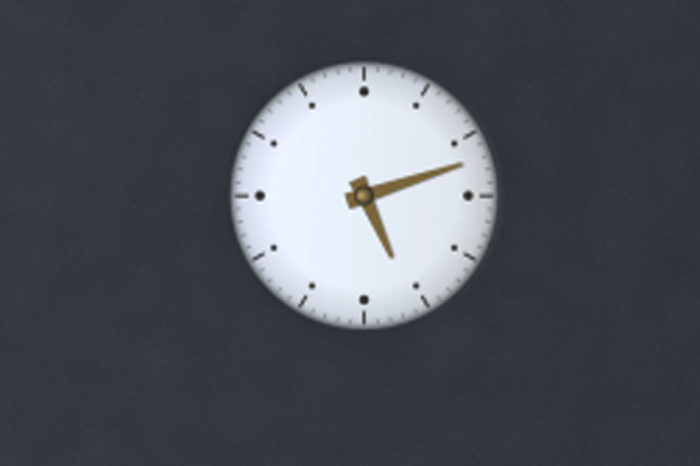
5.12
